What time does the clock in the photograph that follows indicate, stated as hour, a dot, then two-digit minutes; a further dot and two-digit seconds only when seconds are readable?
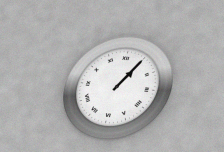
1.05
